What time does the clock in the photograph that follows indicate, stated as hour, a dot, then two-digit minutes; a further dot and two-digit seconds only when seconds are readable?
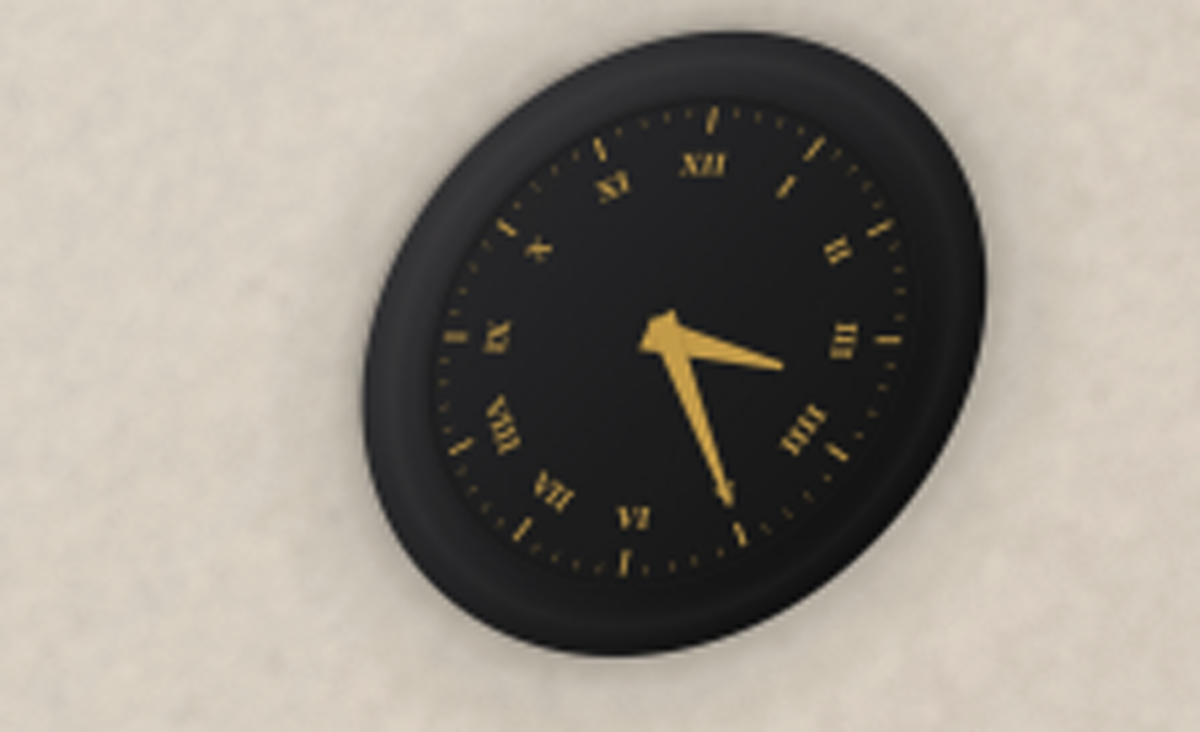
3.25
